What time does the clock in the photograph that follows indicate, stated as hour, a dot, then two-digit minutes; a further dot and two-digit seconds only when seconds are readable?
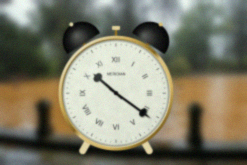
10.21
